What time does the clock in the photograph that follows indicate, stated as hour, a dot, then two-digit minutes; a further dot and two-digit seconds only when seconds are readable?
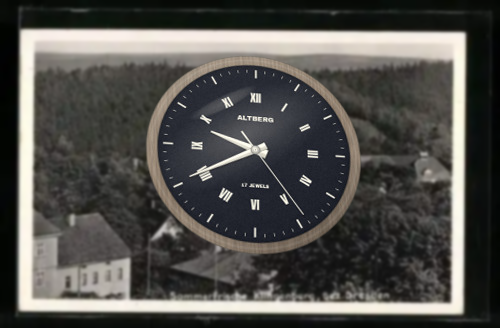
9.40.24
